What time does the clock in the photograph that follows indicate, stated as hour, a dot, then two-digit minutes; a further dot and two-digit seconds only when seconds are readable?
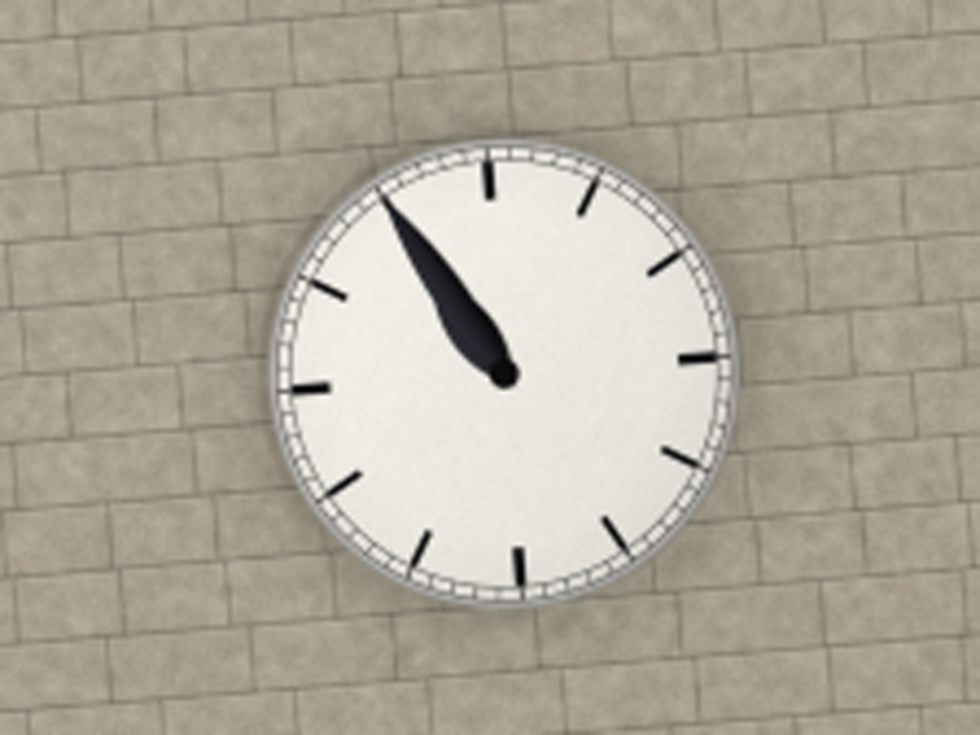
10.55
